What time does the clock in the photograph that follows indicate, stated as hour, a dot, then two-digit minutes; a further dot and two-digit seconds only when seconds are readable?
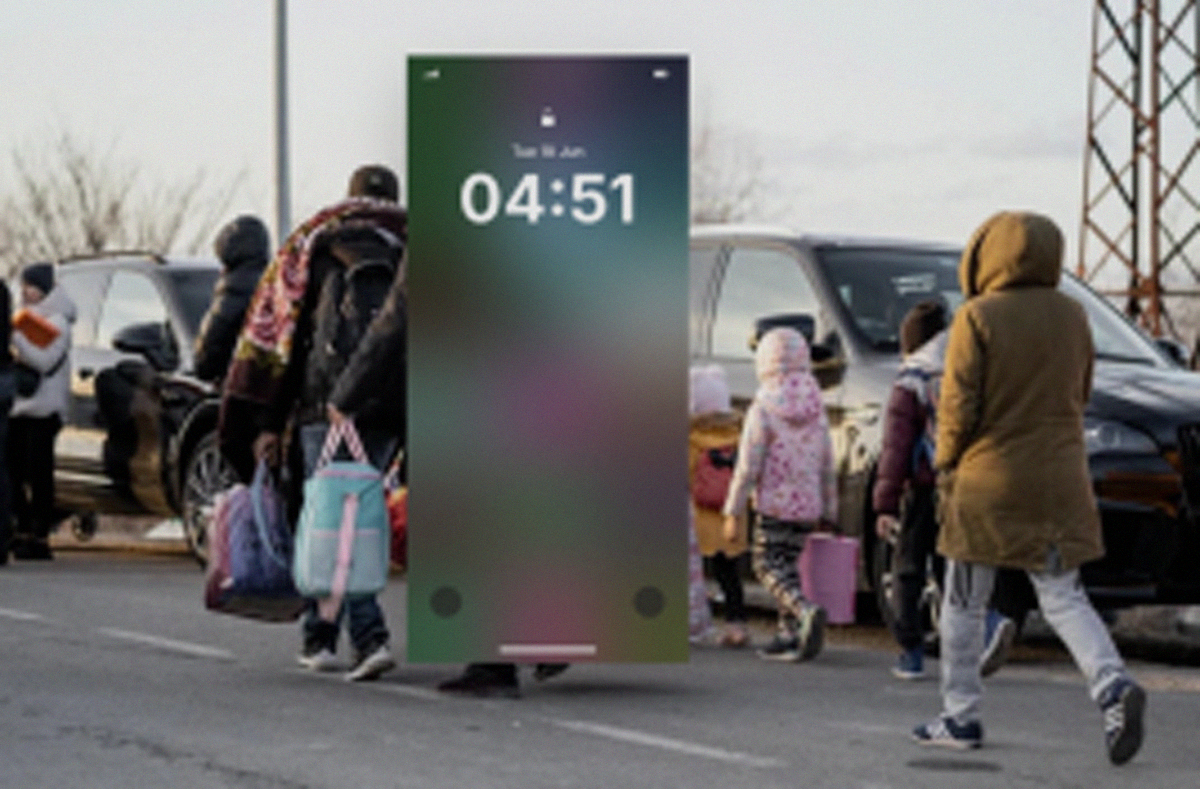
4.51
